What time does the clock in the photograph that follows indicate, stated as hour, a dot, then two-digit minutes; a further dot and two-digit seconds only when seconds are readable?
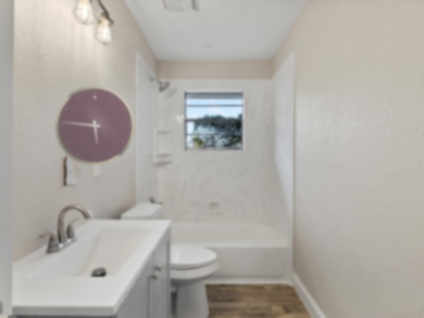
5.46
